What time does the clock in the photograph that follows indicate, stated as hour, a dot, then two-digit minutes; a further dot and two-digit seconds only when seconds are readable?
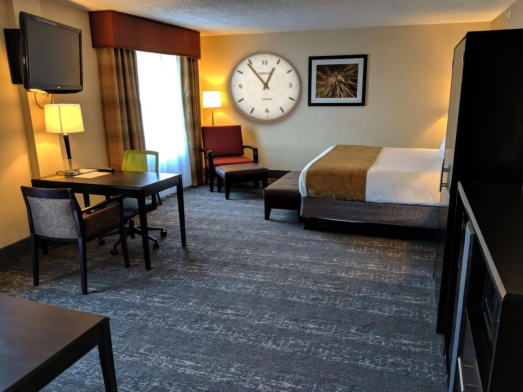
12.54
